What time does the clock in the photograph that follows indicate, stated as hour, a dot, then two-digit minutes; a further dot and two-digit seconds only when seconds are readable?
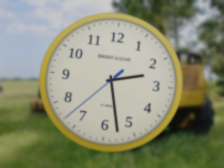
2.27.37
